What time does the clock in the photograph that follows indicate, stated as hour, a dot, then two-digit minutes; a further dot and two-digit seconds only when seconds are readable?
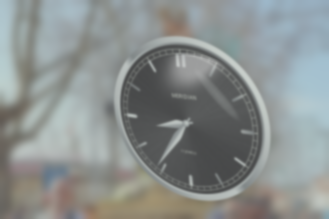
8.36
